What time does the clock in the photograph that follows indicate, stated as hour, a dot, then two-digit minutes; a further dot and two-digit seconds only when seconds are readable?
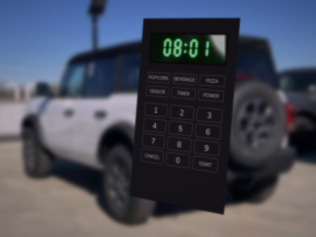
8.01
